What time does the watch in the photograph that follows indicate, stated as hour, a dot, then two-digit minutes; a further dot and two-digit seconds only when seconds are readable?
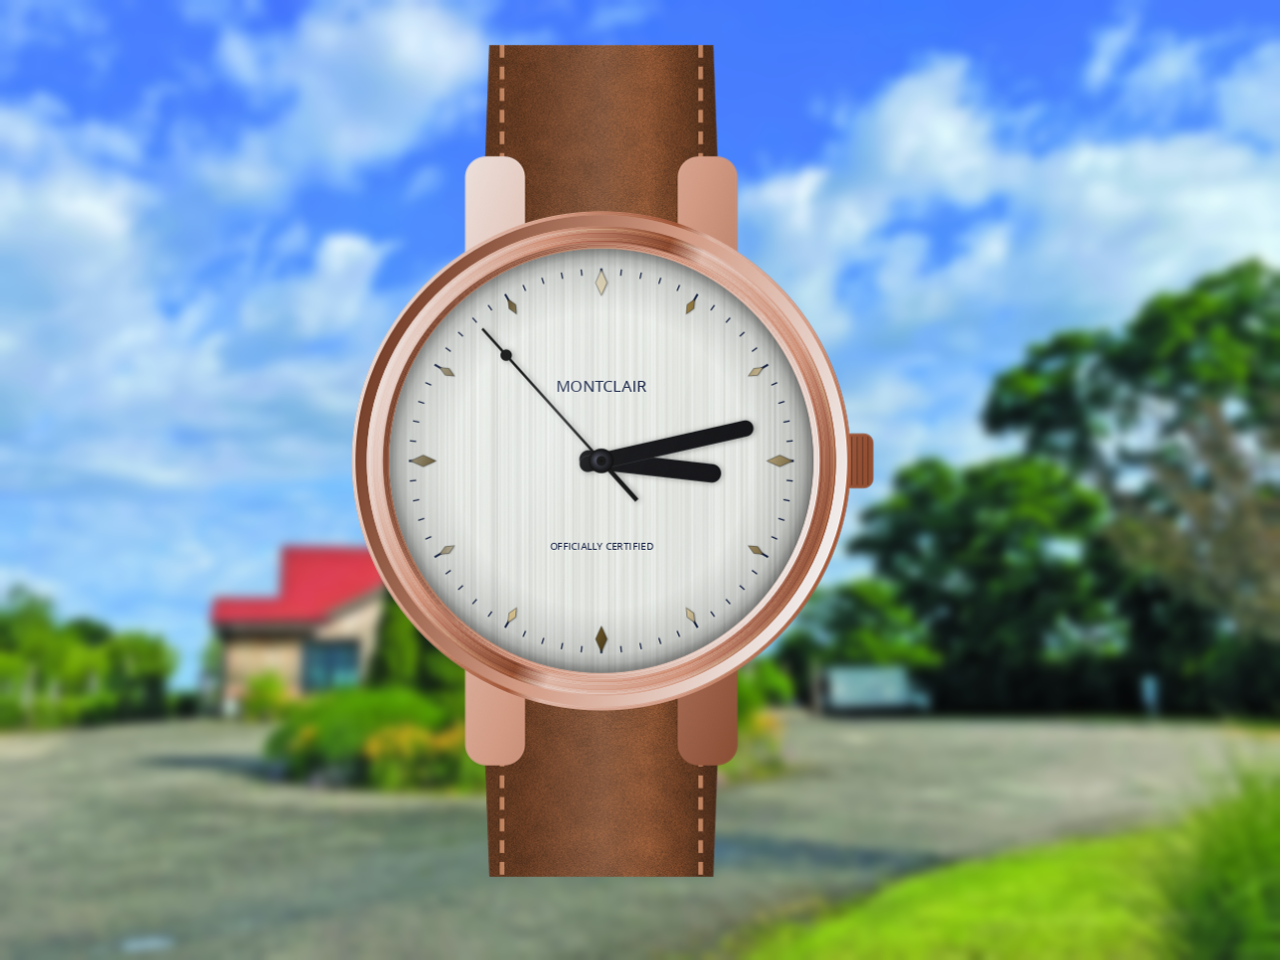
3.12.53
